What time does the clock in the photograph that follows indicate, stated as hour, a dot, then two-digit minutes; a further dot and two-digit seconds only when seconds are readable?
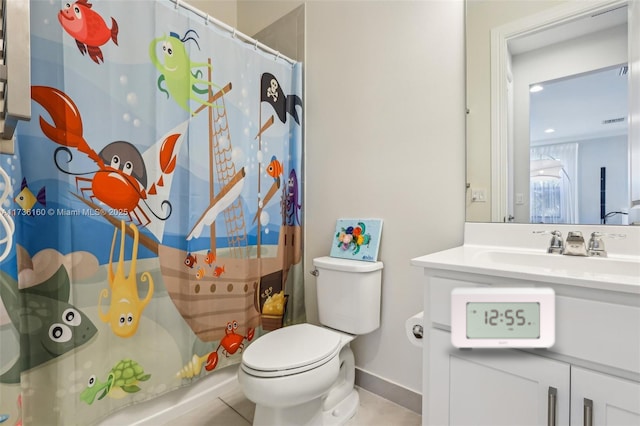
12.55
